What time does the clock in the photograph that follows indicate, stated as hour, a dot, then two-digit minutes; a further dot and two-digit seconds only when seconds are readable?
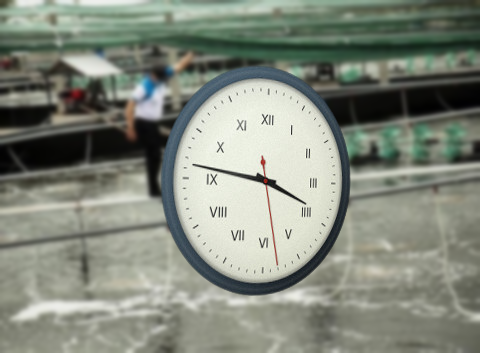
3.46.28
